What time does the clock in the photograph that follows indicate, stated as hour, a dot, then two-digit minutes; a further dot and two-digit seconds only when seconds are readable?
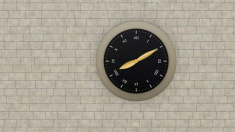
8.10
